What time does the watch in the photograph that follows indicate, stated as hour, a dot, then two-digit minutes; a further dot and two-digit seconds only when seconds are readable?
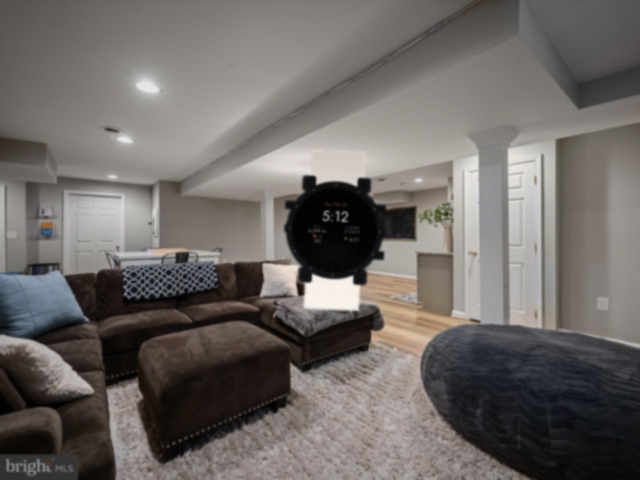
5.12
